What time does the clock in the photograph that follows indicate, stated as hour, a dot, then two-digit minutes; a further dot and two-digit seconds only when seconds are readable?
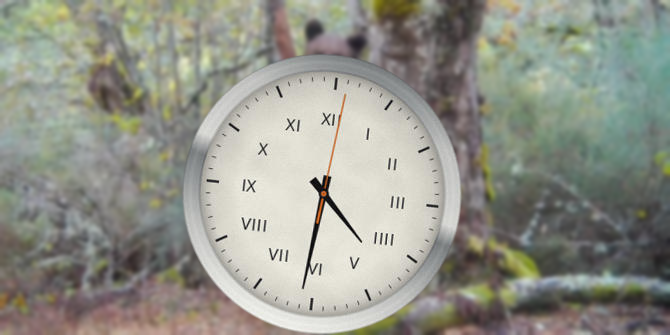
4.31.01
